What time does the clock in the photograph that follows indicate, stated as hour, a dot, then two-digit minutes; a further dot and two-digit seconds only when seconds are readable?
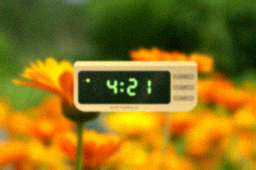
4.21
